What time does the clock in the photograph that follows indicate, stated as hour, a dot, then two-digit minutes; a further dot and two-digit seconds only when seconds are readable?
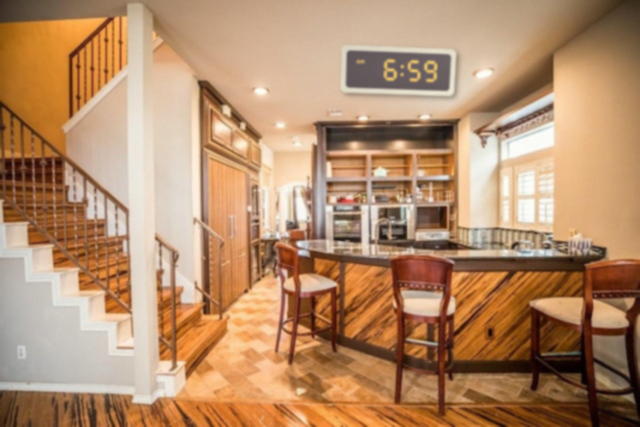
6.59
